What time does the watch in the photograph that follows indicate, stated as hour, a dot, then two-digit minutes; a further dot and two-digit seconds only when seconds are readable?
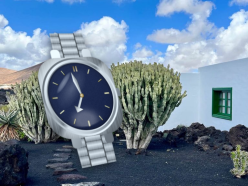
6.58
